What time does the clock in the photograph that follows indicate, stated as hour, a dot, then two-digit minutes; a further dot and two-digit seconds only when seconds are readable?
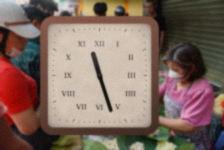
11.27
